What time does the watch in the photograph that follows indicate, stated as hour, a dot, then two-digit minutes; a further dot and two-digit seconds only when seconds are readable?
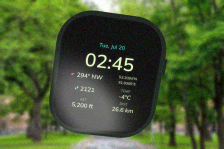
2.45
